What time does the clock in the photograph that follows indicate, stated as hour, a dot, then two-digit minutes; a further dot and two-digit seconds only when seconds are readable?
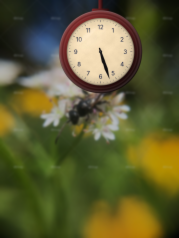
5.27
